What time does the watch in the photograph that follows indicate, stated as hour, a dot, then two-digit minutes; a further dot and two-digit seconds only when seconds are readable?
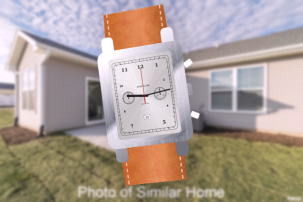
9.14
